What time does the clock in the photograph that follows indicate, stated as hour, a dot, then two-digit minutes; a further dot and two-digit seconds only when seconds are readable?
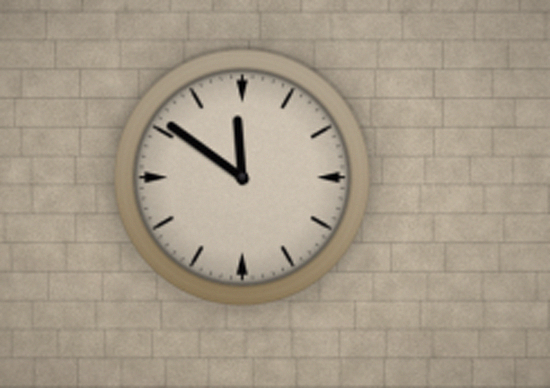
11.51
